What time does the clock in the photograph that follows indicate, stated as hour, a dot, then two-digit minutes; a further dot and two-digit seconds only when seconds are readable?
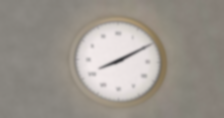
8.10
